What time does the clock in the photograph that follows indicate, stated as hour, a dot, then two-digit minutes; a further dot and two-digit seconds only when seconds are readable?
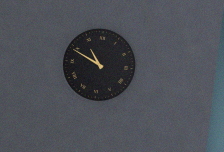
10.49
